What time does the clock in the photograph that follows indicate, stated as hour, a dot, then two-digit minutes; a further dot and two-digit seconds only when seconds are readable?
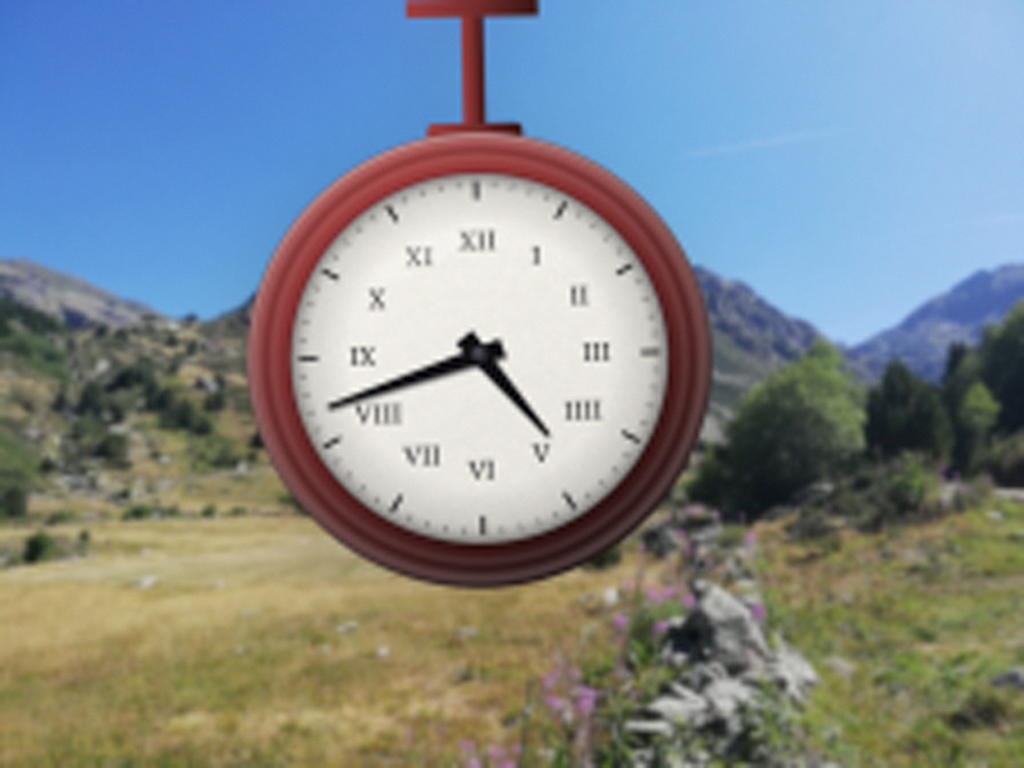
4.42
